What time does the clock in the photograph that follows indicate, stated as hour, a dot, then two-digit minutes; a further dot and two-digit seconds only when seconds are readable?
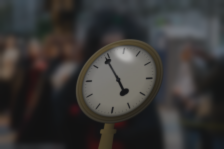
4.54
